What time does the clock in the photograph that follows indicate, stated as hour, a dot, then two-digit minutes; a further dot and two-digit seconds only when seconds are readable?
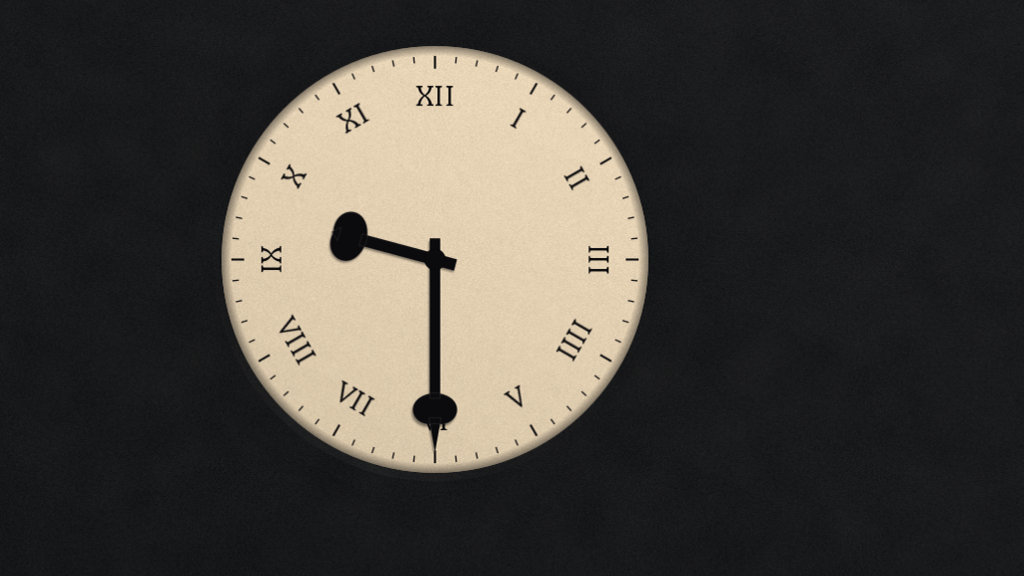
9.30
